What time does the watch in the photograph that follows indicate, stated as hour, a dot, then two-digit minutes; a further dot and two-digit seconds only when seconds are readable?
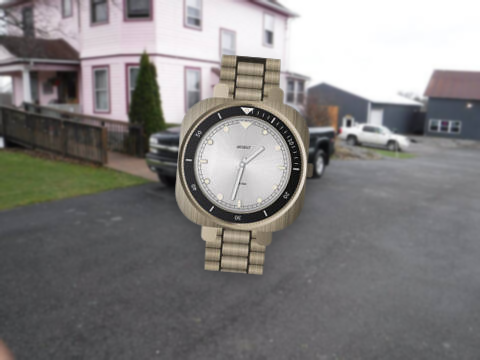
1.32
